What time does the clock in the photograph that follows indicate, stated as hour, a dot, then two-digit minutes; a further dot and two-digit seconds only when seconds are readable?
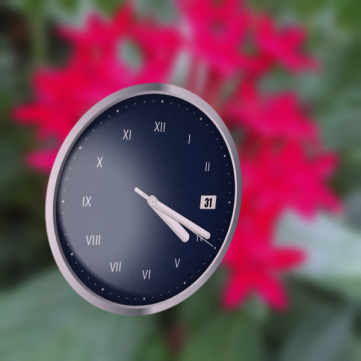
4.19.20
